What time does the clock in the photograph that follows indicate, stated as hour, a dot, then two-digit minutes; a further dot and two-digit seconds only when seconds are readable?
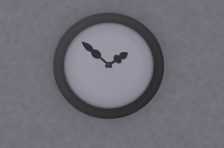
1.52
